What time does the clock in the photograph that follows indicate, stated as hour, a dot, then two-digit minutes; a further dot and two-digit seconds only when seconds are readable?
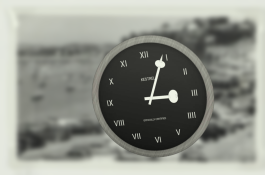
3.04
